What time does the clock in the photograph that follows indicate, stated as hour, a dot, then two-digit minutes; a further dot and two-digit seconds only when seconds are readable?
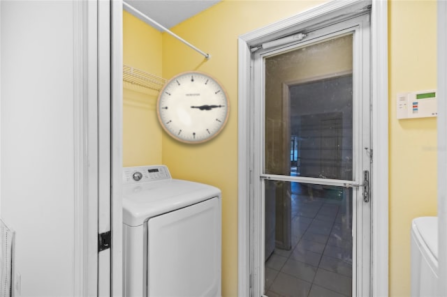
3.15
